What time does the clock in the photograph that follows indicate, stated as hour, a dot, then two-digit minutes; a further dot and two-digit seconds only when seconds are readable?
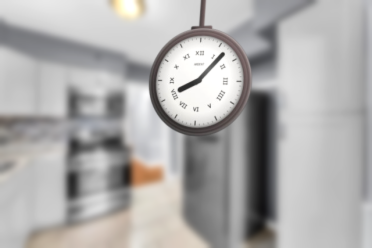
8.07
